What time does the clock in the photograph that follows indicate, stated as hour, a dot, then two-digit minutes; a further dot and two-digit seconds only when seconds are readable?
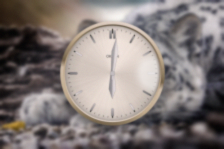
6.01
